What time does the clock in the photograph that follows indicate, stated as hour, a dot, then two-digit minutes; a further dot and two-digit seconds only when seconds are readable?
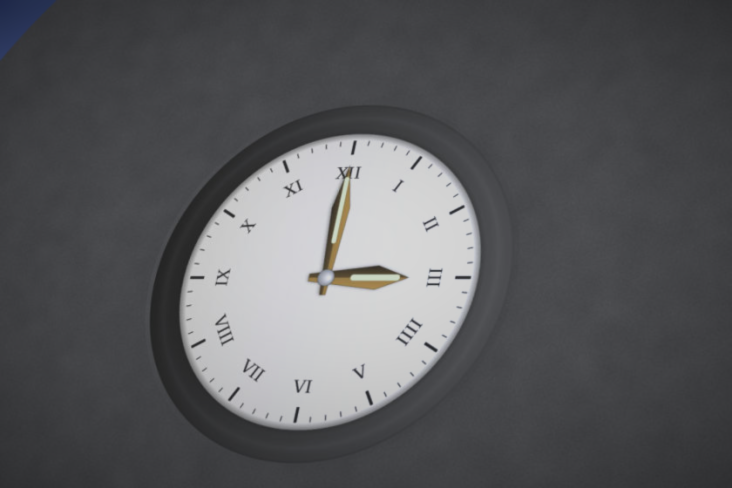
3.00
